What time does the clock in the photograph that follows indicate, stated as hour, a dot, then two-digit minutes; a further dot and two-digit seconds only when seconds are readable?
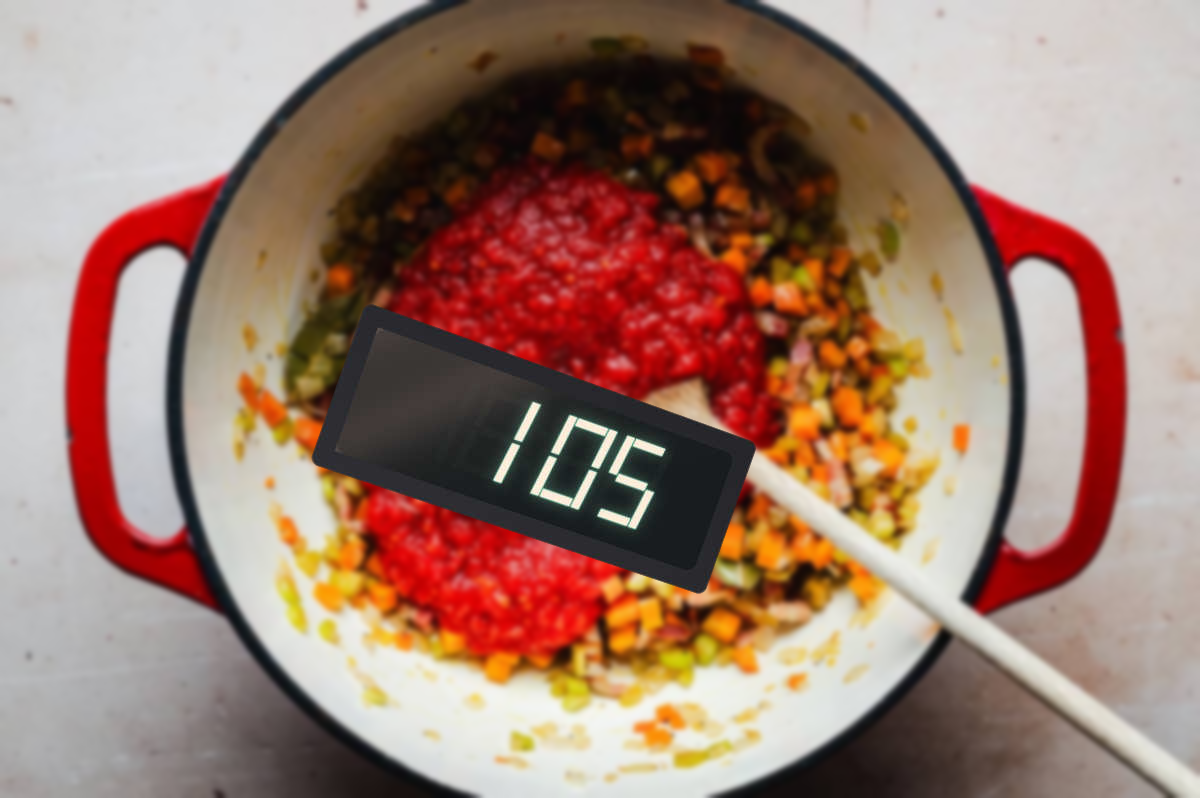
1.05
